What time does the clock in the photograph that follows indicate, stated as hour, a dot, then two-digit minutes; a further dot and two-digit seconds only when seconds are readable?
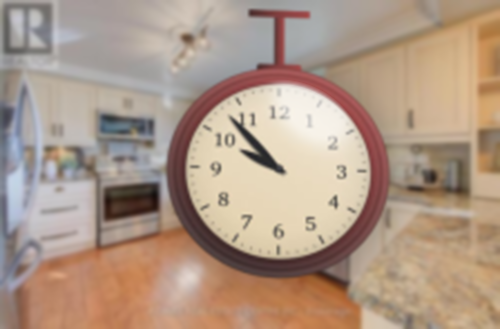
9.53
